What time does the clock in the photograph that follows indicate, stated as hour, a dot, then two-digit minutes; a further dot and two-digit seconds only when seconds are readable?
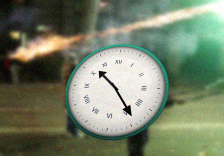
10.24
